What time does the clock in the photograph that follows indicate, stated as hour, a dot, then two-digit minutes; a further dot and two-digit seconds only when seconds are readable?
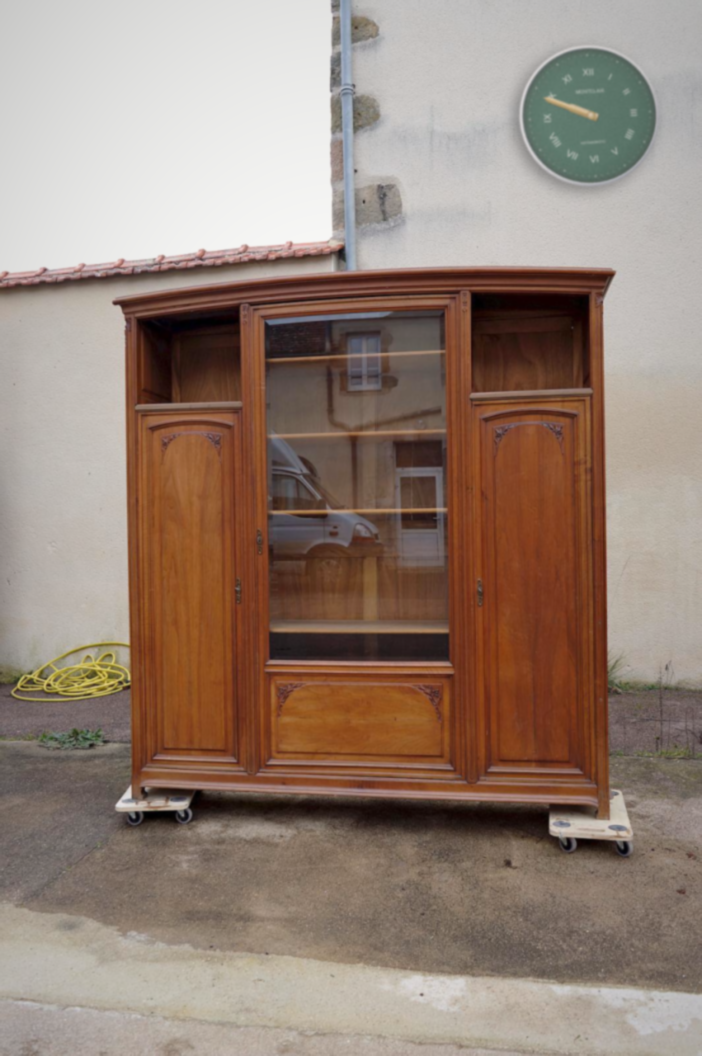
9.49
